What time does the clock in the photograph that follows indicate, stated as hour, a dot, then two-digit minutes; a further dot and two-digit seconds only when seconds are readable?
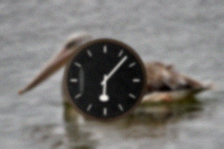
6.07
